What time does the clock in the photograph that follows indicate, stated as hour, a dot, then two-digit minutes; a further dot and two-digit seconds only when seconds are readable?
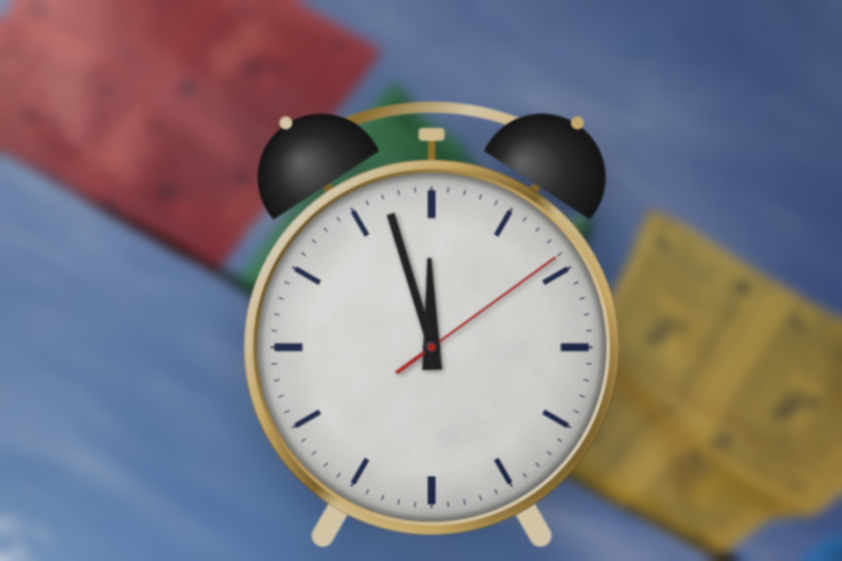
11.57.09
